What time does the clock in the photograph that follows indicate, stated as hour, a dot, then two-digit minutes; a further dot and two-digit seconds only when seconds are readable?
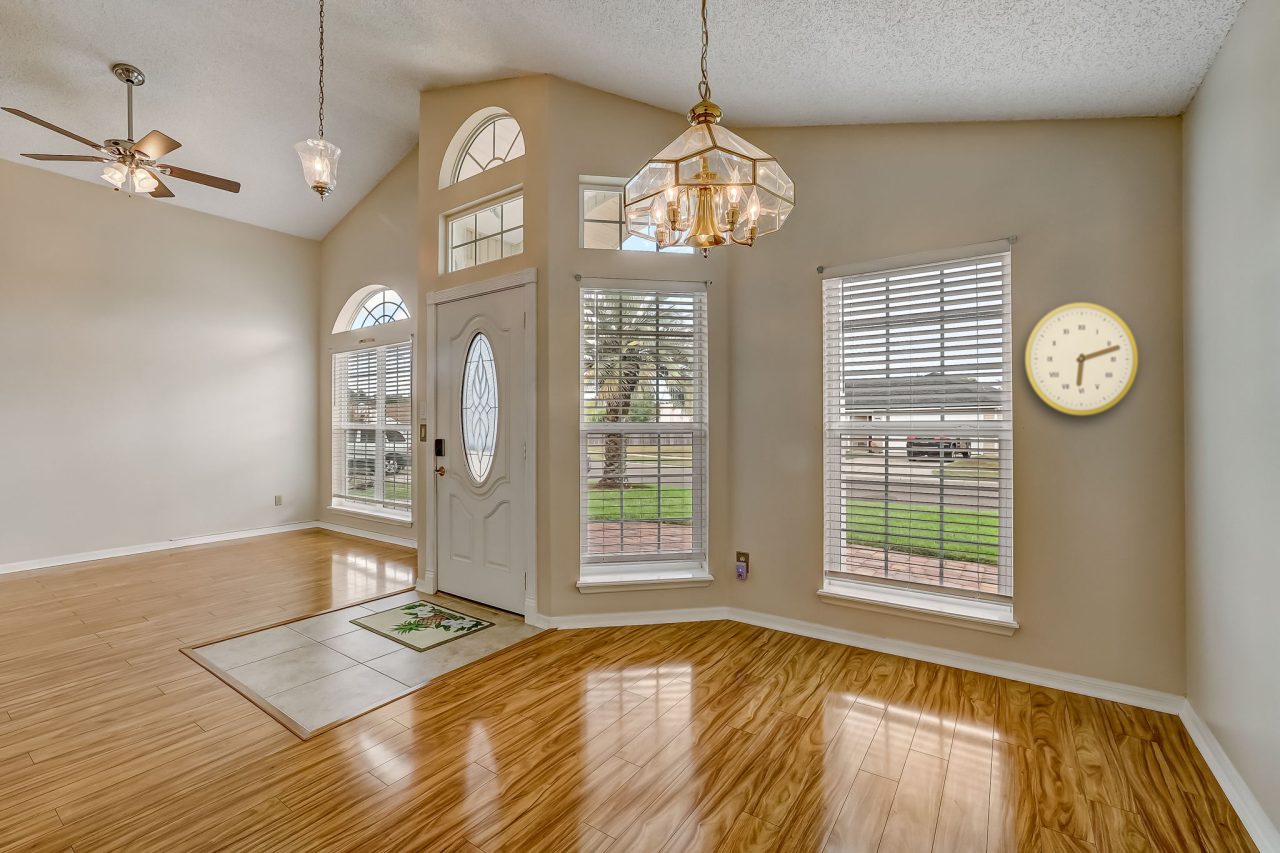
6.12
